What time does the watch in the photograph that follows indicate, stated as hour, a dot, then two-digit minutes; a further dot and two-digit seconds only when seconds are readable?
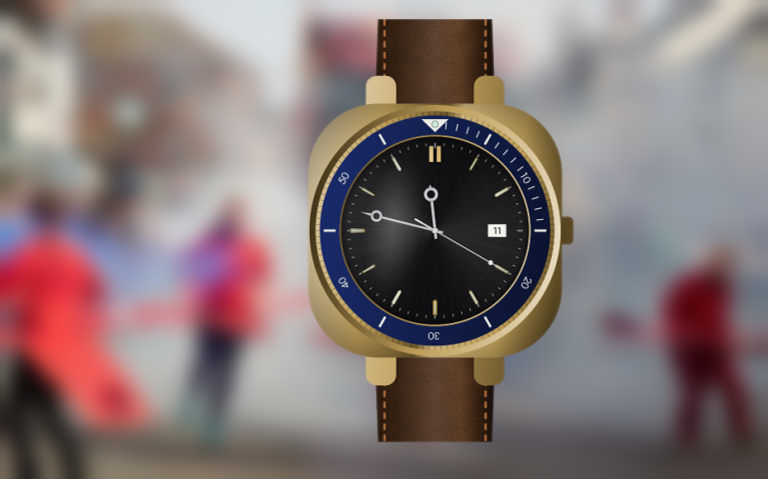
11.47.20
